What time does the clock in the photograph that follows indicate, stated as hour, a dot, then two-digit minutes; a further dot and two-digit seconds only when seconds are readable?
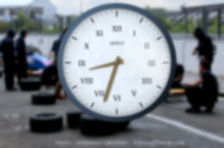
8.33
